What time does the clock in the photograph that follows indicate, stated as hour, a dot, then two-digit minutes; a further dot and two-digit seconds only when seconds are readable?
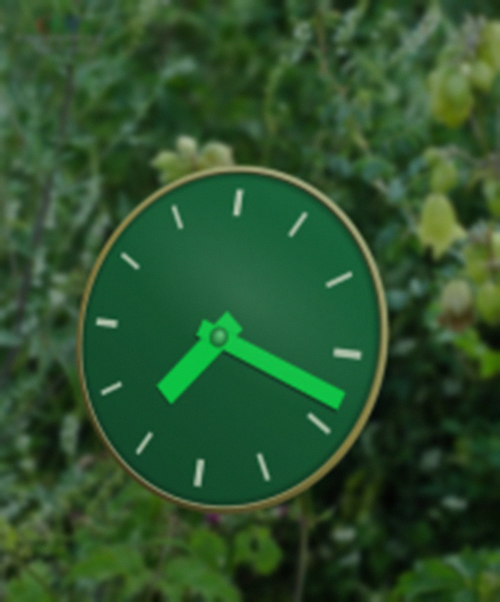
7.18
